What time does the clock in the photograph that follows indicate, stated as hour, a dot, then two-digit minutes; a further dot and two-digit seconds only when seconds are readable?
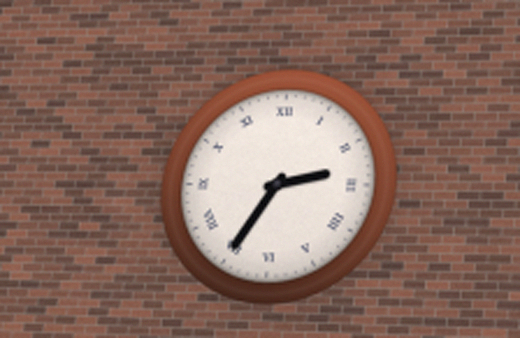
2.35
